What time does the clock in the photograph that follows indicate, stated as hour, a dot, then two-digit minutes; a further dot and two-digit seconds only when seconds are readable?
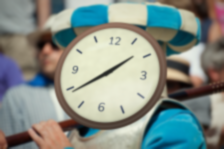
1.39
